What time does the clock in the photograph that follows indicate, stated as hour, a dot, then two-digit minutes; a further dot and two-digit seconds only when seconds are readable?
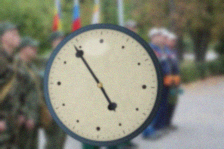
4.54
